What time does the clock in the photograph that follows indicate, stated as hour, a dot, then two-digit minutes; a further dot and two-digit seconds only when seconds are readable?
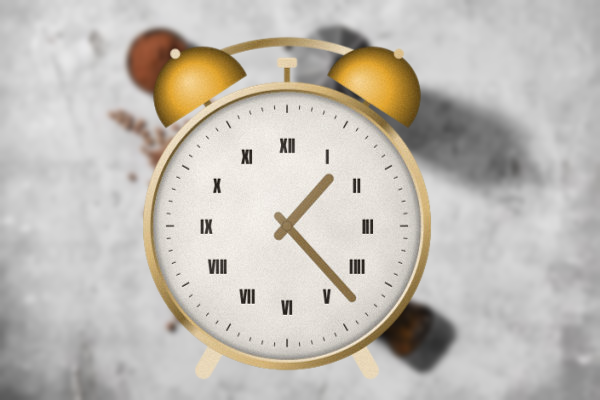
1.23
